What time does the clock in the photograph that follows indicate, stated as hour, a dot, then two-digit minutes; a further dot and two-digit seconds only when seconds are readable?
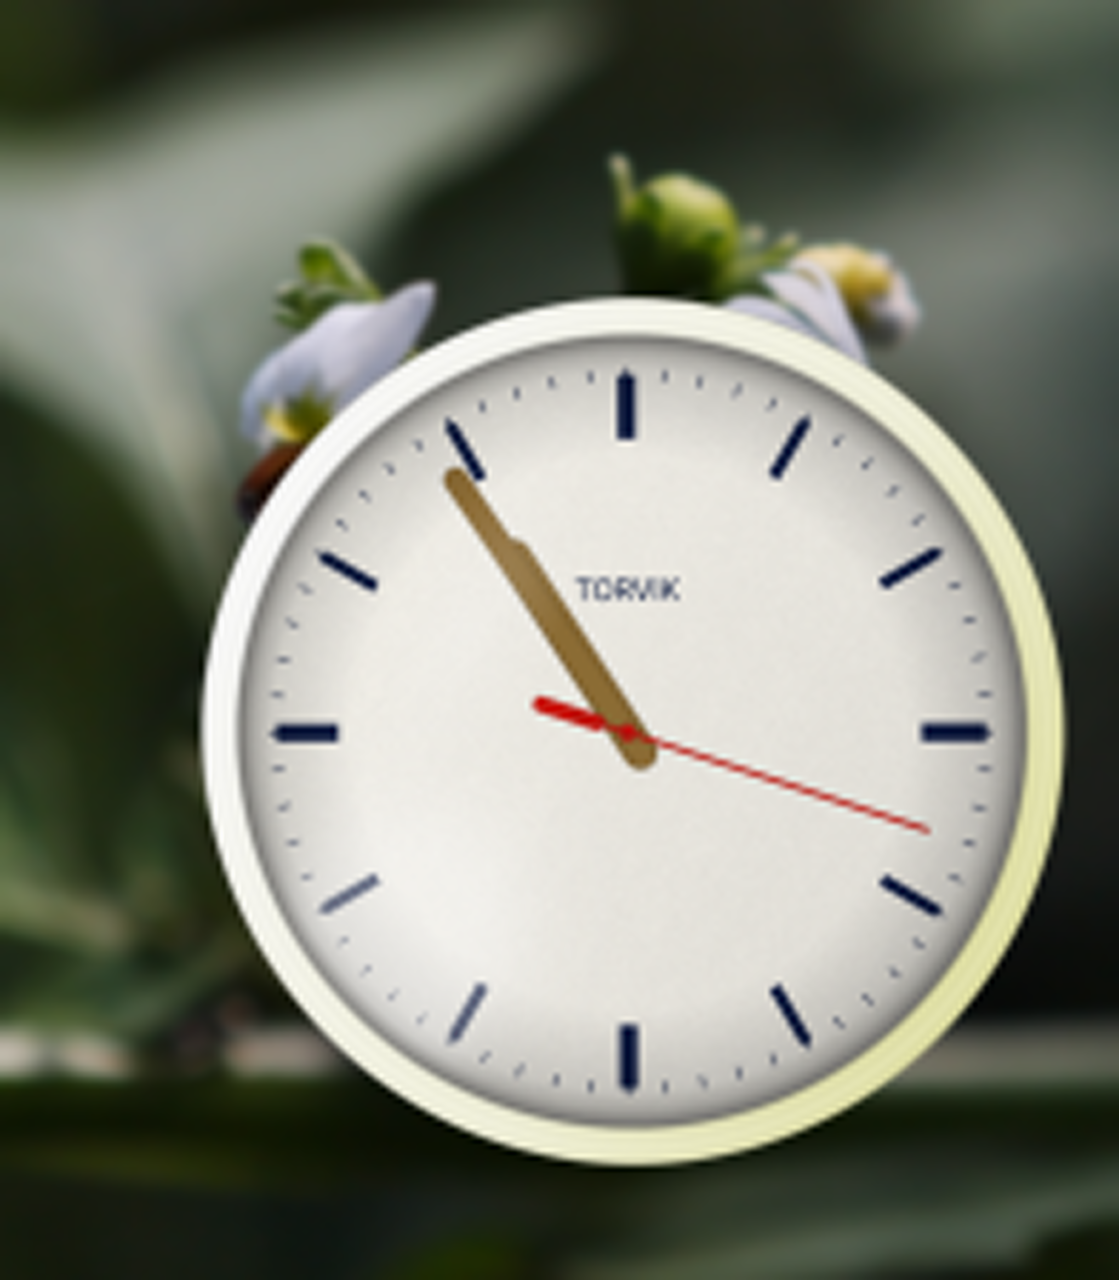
10.54.18
